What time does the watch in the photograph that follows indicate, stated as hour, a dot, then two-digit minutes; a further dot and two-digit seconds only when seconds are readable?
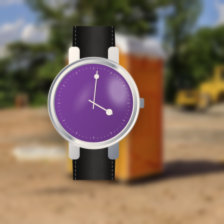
4.01
